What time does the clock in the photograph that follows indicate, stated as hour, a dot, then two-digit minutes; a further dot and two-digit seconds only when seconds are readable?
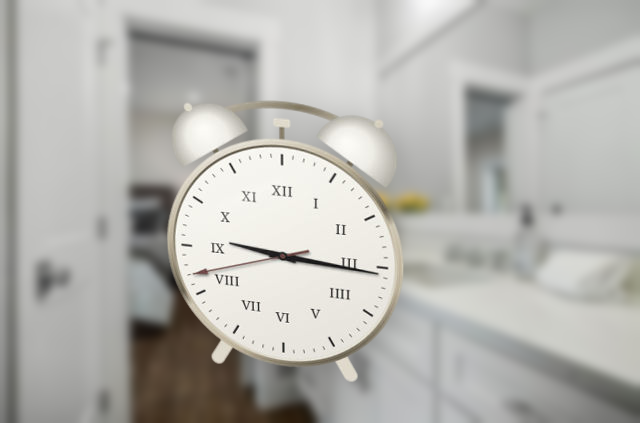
9.15.42
